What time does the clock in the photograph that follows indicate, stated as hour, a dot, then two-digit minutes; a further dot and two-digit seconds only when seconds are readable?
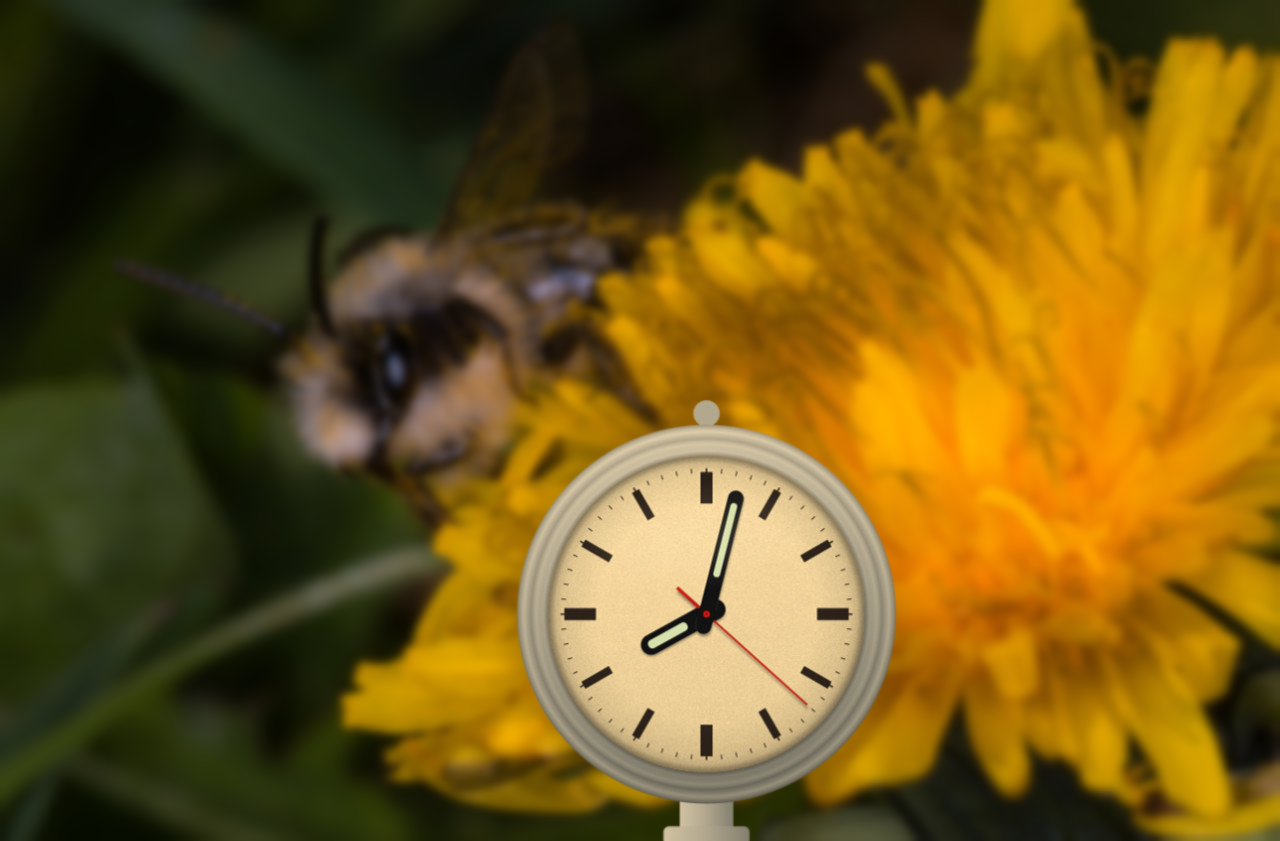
8.02.22
